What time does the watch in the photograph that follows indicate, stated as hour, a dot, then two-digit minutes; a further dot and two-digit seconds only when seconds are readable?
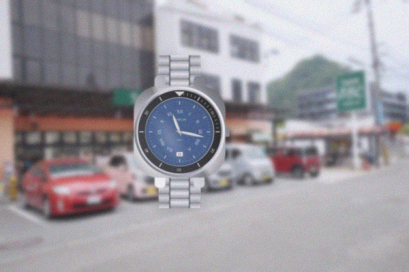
11.17
